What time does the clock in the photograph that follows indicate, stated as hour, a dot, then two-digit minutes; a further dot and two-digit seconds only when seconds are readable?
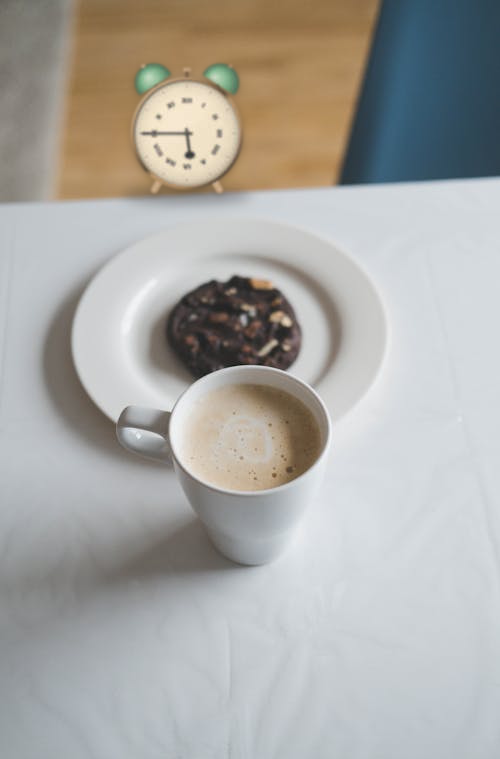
5.45
